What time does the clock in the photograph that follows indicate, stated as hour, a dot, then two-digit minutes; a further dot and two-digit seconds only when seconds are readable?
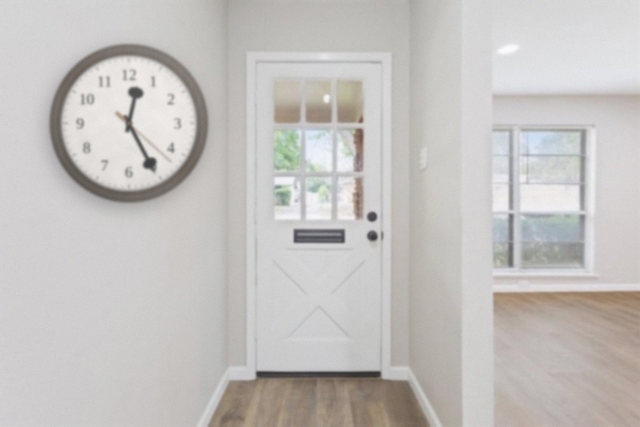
12.25.22
